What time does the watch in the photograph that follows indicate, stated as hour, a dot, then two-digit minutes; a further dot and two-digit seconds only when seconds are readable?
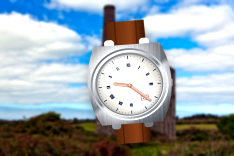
9.22
